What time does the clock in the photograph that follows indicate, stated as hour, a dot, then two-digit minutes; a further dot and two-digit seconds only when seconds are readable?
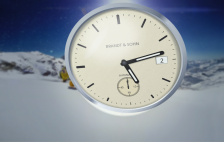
5.13
